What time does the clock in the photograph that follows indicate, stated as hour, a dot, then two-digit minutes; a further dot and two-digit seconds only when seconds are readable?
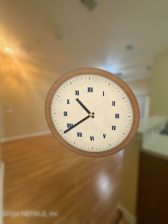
10.39
